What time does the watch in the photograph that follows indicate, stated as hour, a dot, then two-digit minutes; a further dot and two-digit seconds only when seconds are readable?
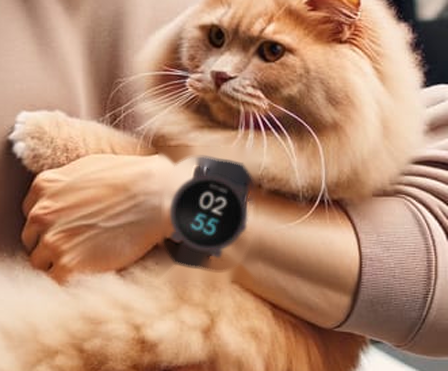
2.55
